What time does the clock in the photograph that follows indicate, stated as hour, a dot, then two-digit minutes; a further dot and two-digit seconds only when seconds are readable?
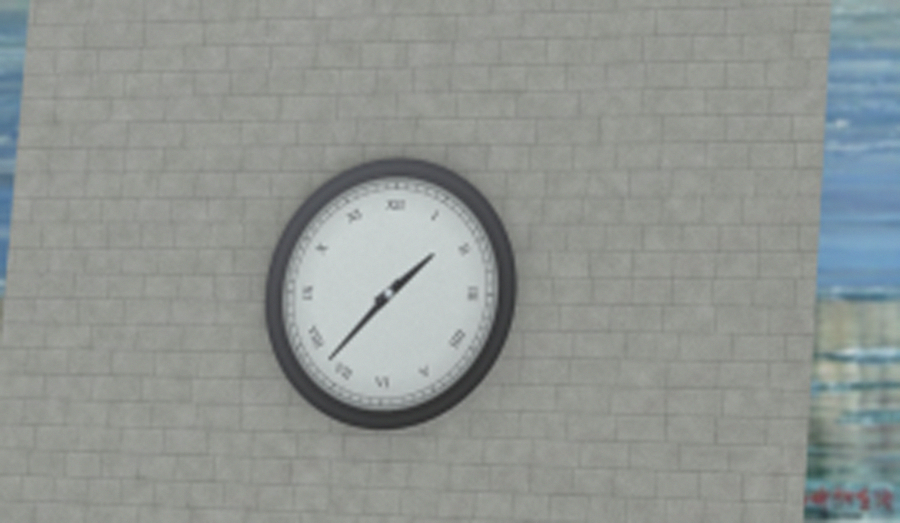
1.37
